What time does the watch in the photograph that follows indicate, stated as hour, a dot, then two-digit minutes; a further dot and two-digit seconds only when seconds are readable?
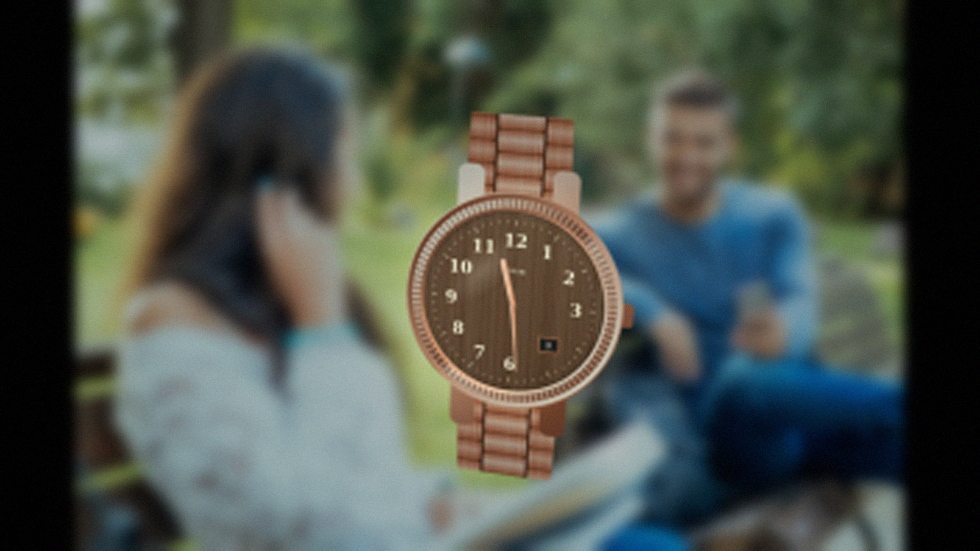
11.29
